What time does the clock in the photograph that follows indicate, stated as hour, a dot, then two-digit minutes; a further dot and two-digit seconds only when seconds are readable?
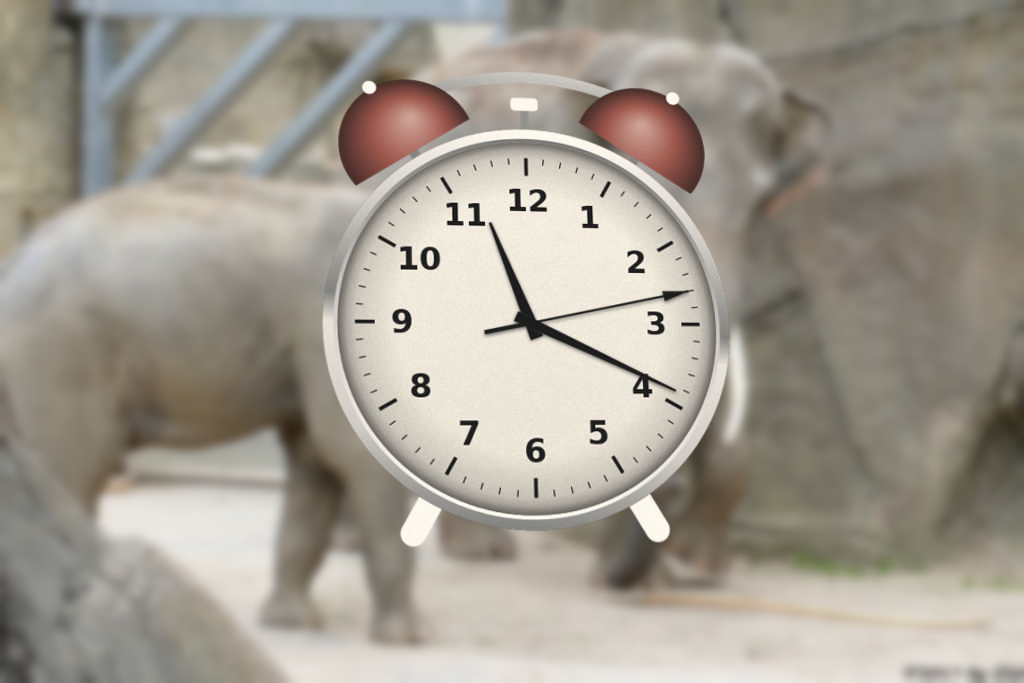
11.19.13
